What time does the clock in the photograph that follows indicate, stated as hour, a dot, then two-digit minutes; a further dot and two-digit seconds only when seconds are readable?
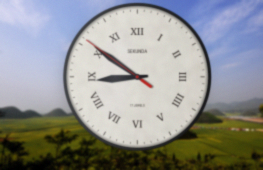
8.50.51
